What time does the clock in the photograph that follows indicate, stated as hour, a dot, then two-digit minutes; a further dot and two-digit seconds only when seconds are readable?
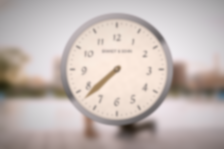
7.38
